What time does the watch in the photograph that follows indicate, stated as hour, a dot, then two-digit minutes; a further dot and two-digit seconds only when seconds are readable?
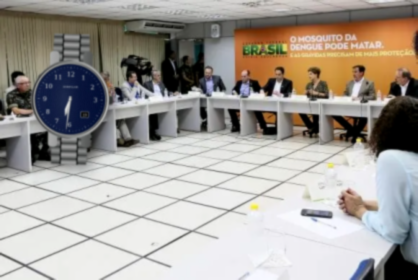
6.31
